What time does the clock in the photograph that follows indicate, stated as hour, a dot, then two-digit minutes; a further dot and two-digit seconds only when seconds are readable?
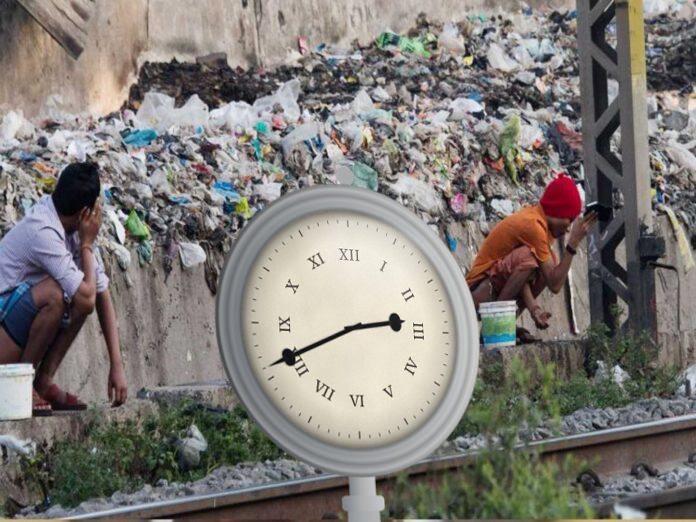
2.41
